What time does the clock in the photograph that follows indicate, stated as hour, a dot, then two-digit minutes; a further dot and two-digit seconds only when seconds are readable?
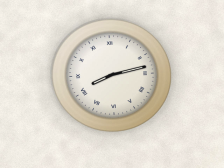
8.13
